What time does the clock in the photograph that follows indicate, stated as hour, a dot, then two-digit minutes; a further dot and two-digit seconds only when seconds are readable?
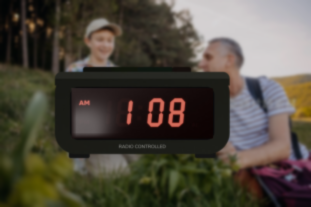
1.08
